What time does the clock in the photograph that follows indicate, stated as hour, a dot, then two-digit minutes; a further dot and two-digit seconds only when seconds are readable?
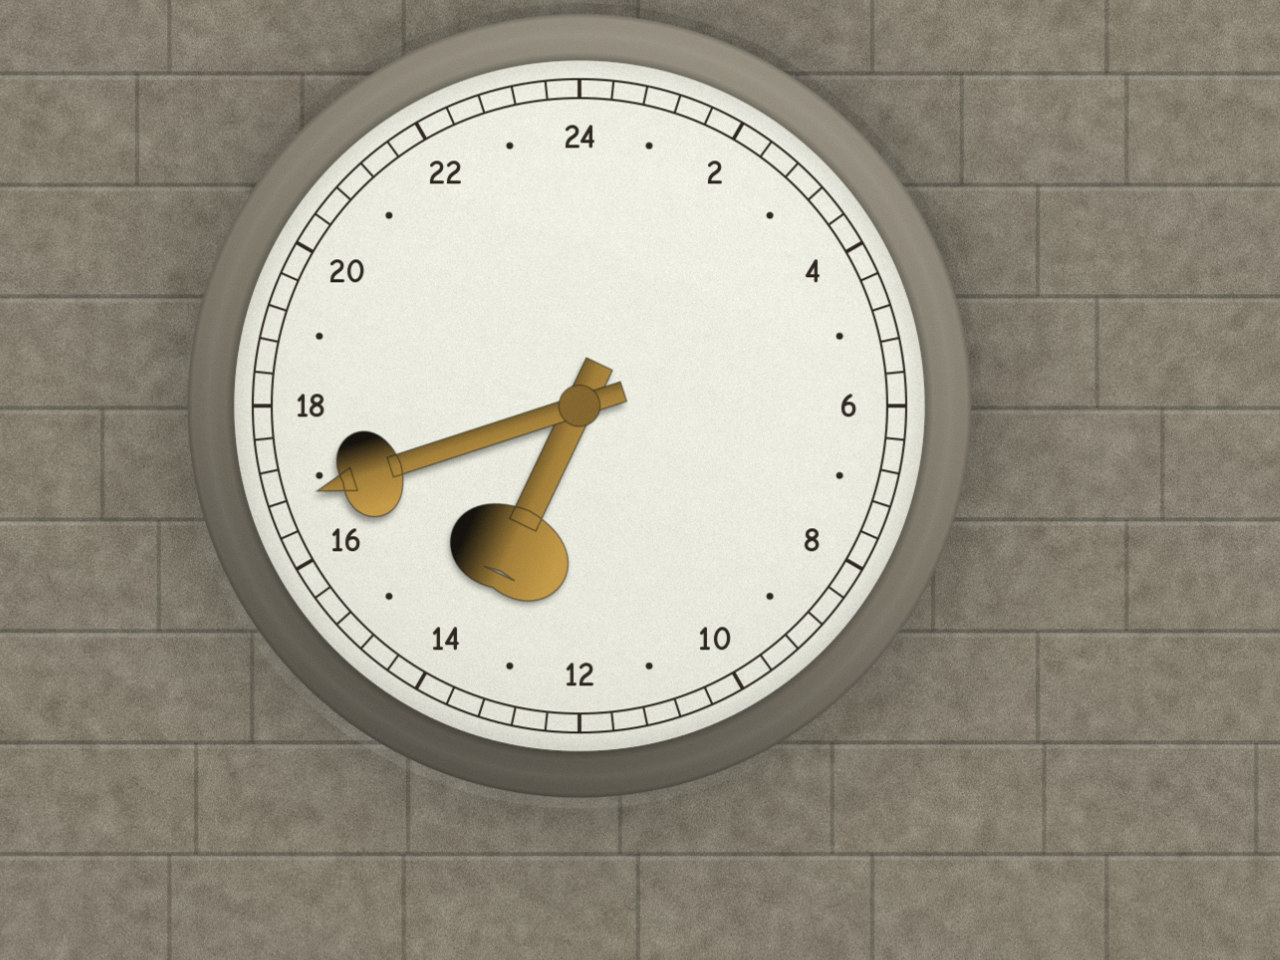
13.42
